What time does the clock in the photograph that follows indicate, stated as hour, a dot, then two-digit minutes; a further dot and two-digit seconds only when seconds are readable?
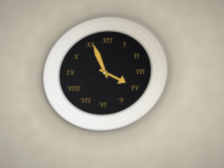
3.56
